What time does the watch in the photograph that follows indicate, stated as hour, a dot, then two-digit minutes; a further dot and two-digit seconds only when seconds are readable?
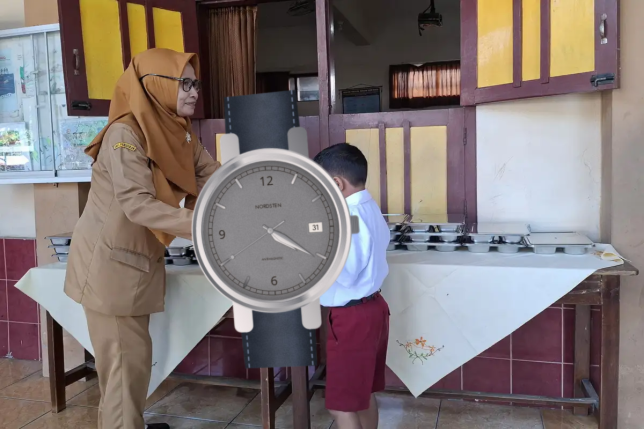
4.20.40
